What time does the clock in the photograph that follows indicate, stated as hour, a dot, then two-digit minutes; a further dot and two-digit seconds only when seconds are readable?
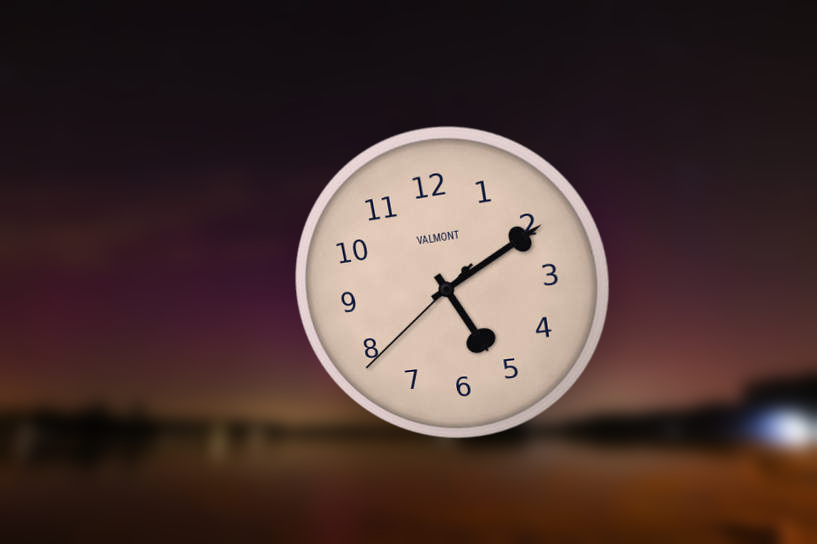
5.10.39
